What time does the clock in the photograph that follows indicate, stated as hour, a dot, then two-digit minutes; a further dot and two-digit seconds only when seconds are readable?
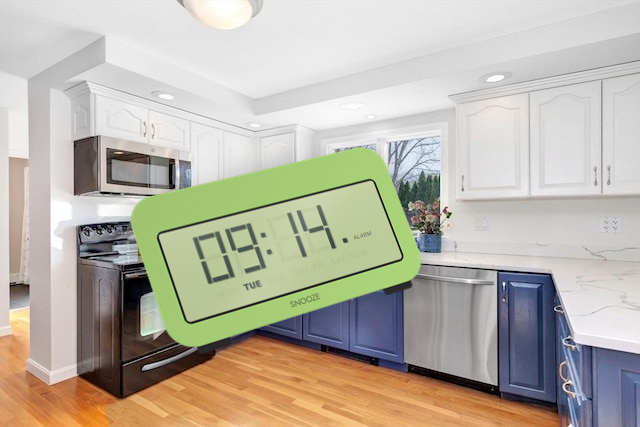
9.14
